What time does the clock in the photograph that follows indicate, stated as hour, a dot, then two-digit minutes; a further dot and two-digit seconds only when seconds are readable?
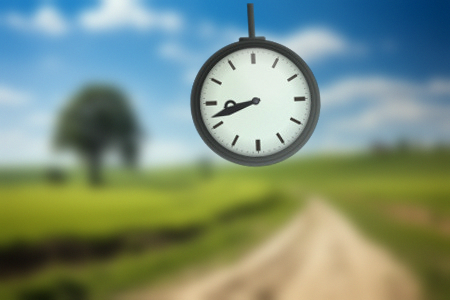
8.42
